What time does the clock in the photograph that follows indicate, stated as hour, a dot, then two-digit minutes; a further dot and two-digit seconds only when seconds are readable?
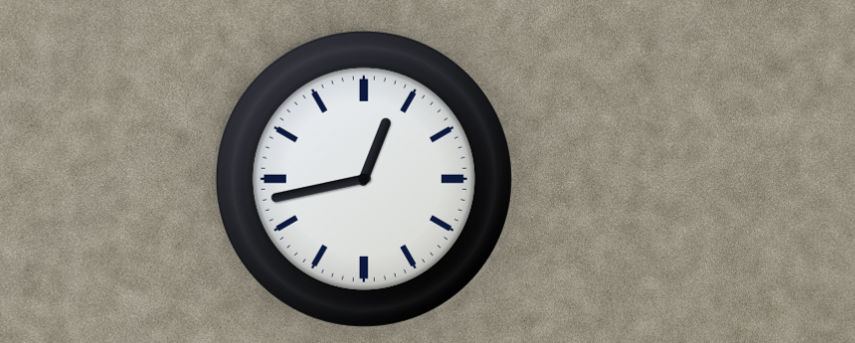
12.43
